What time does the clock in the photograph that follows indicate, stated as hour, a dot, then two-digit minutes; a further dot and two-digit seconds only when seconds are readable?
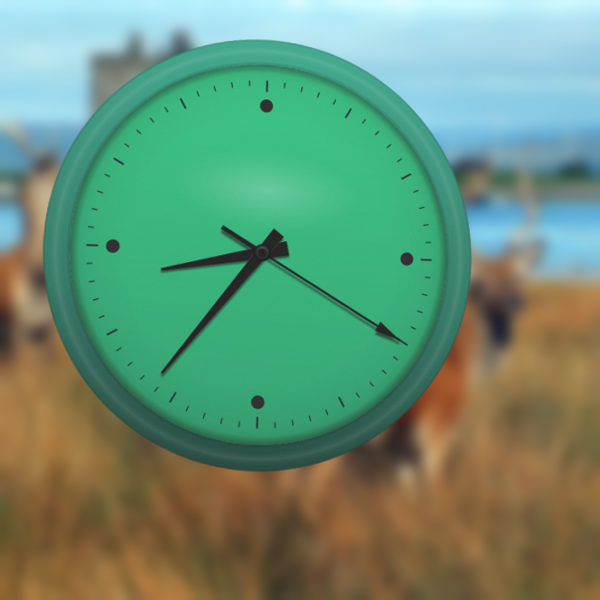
8.36.20
